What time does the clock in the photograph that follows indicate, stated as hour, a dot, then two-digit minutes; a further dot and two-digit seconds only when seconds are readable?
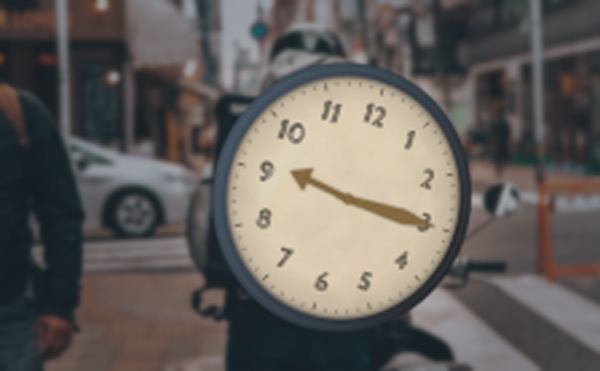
9.15
